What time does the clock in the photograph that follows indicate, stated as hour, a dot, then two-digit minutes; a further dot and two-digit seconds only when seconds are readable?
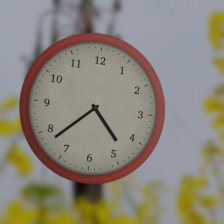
4.38
